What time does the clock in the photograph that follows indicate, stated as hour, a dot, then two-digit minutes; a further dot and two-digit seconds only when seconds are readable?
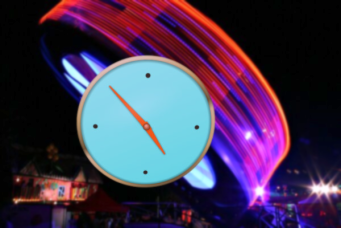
4.53
